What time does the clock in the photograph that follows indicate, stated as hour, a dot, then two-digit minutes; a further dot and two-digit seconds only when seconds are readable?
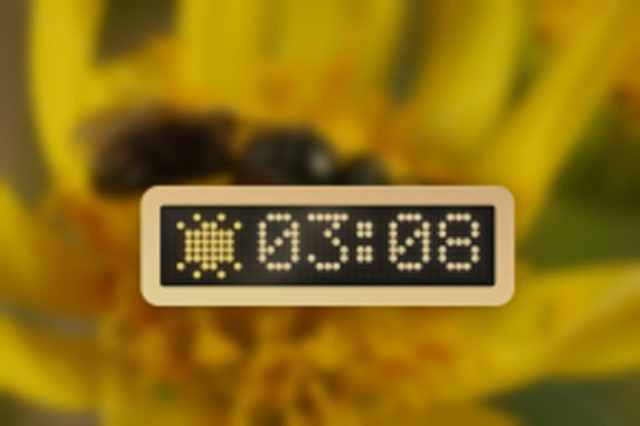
3.08
